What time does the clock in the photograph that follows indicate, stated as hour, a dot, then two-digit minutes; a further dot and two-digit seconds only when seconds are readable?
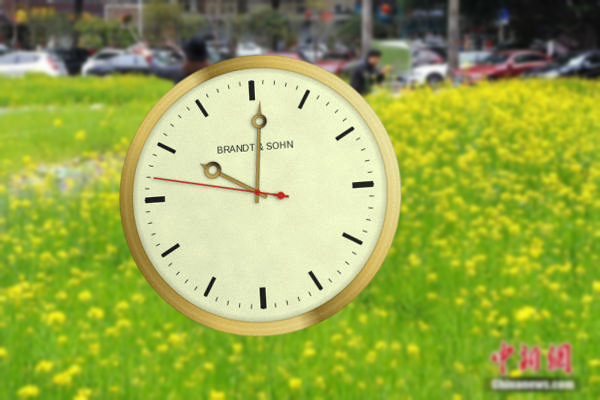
10.00.47
